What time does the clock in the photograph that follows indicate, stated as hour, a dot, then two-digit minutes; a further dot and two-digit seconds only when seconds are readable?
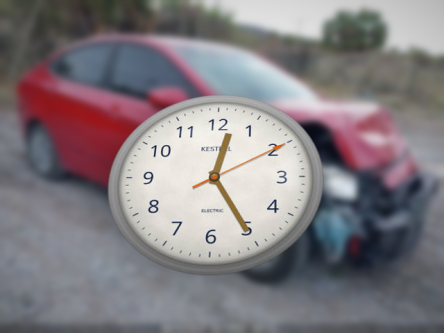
12.25.10
